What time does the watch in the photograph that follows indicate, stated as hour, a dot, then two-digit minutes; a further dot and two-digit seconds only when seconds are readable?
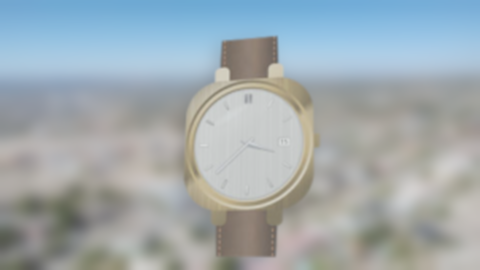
3.38
